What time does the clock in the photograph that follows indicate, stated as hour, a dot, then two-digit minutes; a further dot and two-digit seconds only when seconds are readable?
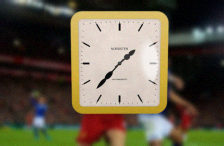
1.37
